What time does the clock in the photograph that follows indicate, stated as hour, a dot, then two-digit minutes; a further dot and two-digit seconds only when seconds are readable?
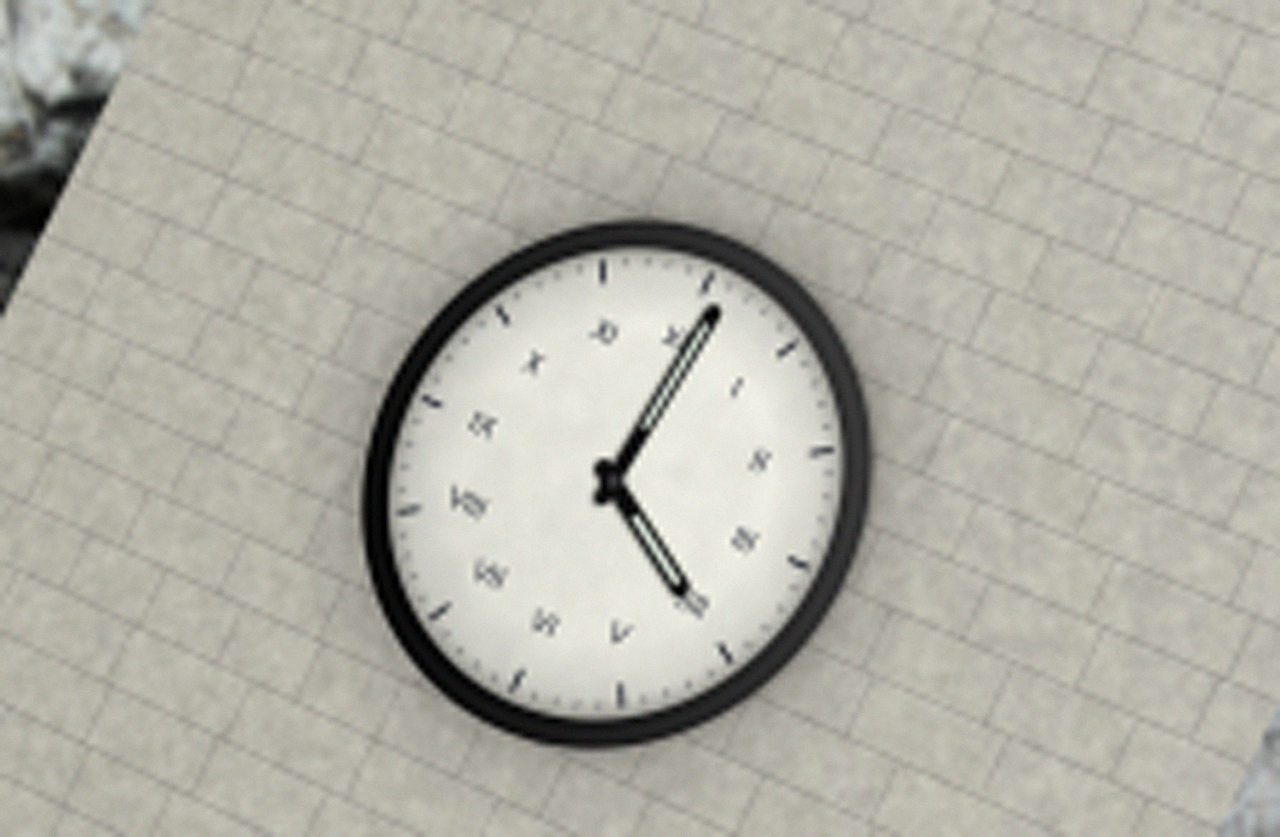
4.01
